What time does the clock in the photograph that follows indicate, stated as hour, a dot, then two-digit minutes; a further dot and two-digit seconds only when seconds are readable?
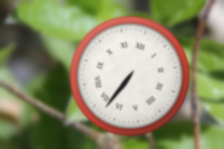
6.33
